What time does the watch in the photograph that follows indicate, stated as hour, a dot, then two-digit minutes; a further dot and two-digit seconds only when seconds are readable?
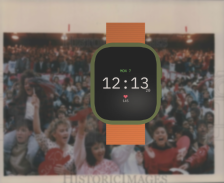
12.13
